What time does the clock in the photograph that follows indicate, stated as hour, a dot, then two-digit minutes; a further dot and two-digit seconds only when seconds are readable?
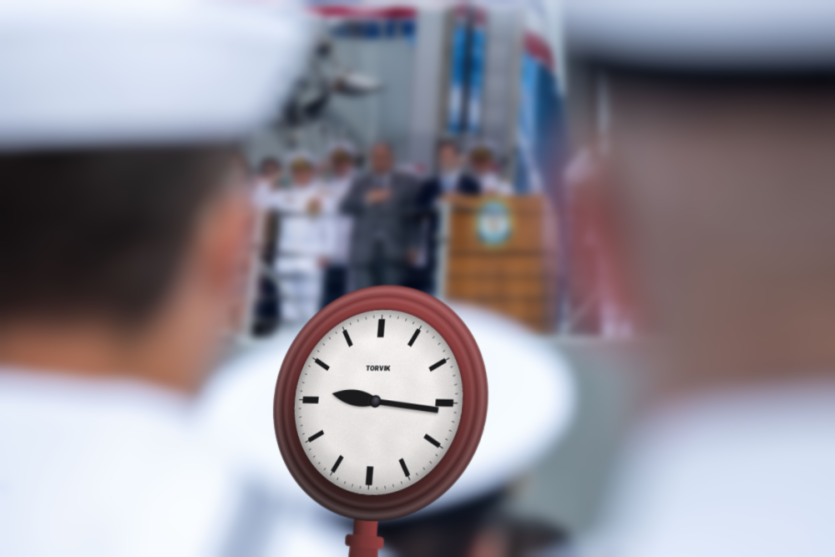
9.16
